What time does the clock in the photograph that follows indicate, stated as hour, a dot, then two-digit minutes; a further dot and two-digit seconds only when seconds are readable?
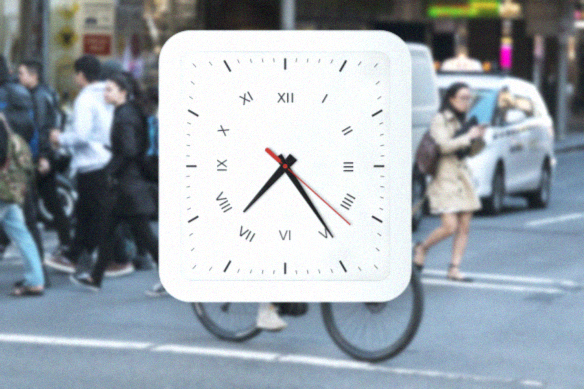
7.24.22
